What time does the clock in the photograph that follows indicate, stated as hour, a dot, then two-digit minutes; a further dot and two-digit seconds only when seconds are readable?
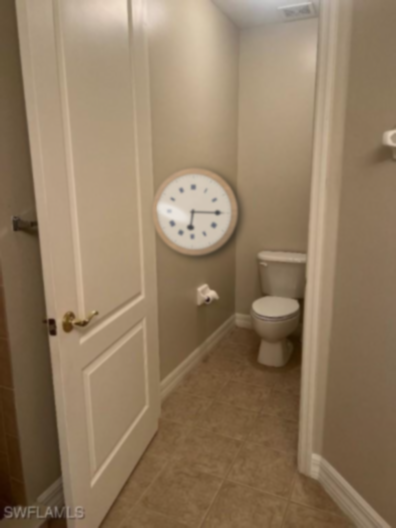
6.15
